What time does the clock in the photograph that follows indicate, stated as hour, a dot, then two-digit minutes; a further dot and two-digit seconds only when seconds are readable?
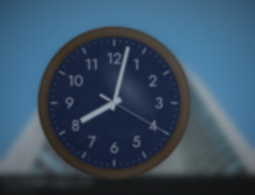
8.02.20
